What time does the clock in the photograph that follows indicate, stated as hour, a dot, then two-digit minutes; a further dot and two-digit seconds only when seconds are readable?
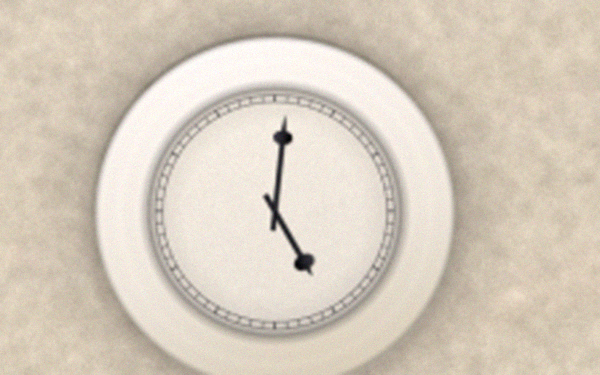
5.01
